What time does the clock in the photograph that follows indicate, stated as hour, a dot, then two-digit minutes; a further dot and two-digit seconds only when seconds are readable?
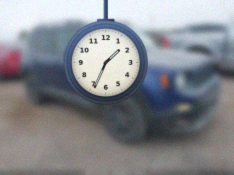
1.34
